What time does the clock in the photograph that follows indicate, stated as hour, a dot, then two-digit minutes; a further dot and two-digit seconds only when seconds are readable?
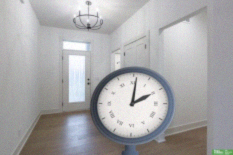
2.01
